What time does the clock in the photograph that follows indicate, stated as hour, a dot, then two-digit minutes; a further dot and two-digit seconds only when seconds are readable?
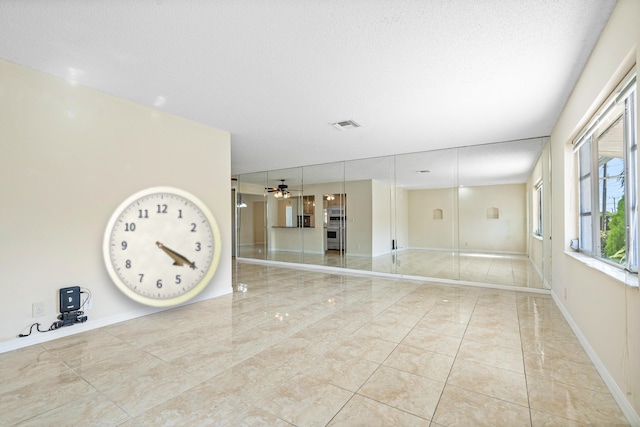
4.20
